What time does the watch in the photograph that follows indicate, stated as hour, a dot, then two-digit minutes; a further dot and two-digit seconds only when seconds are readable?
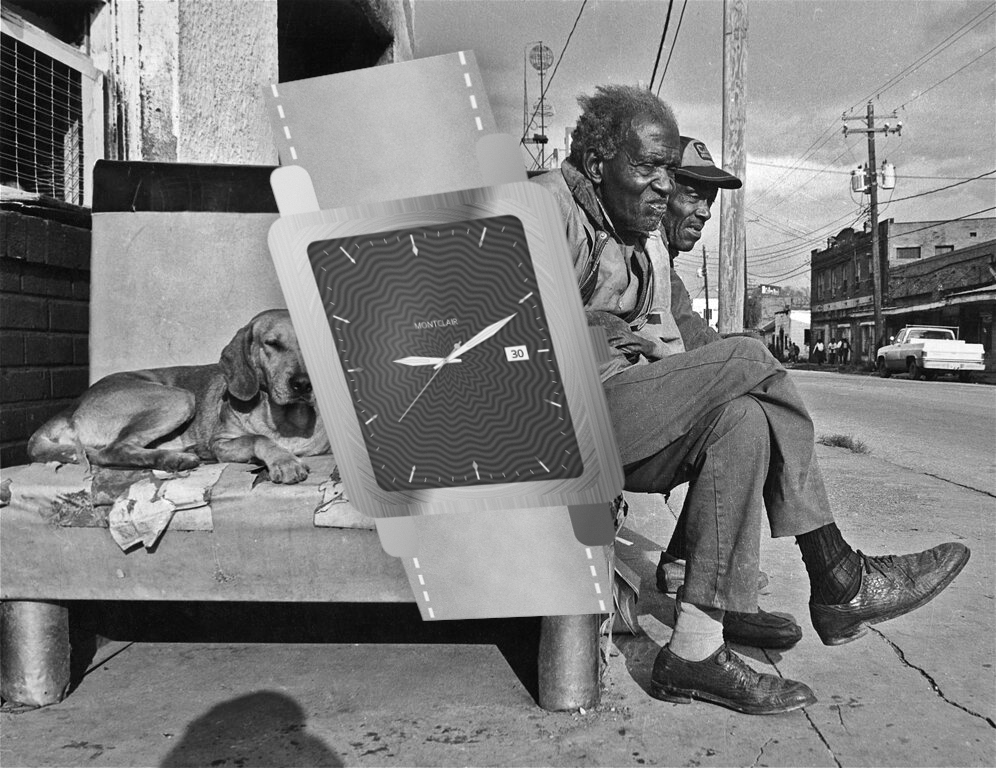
9.10.38
